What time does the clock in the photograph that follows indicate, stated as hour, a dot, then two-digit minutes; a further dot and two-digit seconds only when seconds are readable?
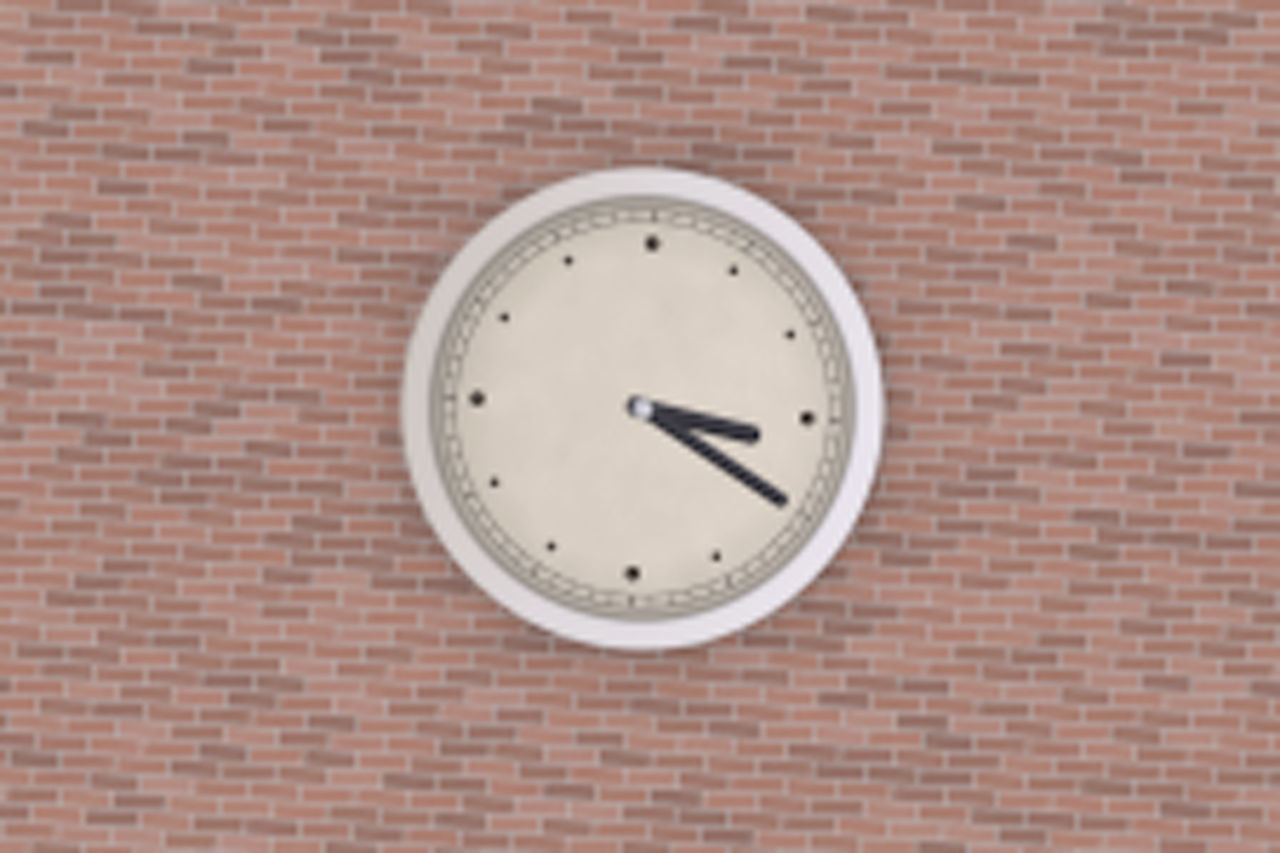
3.20
